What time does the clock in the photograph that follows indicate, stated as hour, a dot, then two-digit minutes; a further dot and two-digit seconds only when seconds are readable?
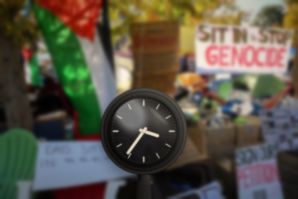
3.36
